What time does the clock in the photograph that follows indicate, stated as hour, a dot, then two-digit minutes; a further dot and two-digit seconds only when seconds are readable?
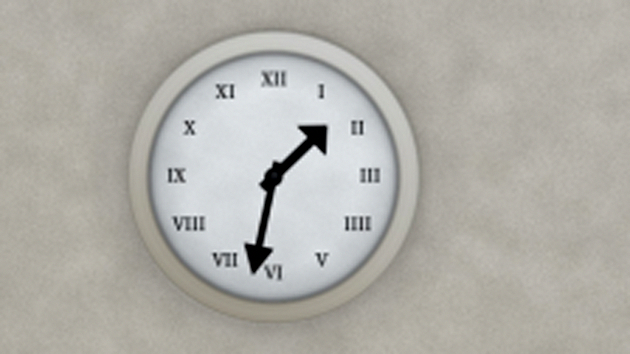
1.32
